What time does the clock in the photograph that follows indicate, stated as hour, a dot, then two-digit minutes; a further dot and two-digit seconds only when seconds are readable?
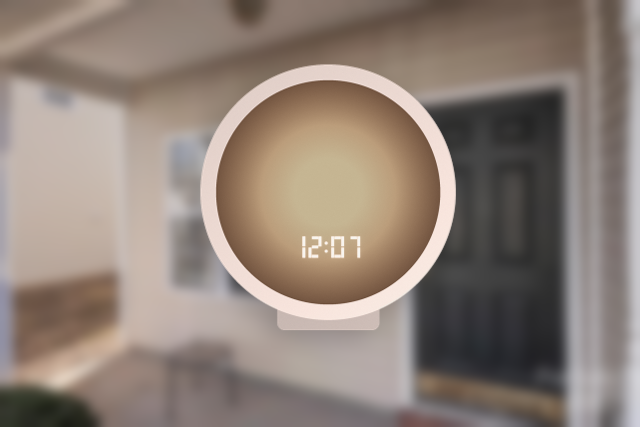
12.07
